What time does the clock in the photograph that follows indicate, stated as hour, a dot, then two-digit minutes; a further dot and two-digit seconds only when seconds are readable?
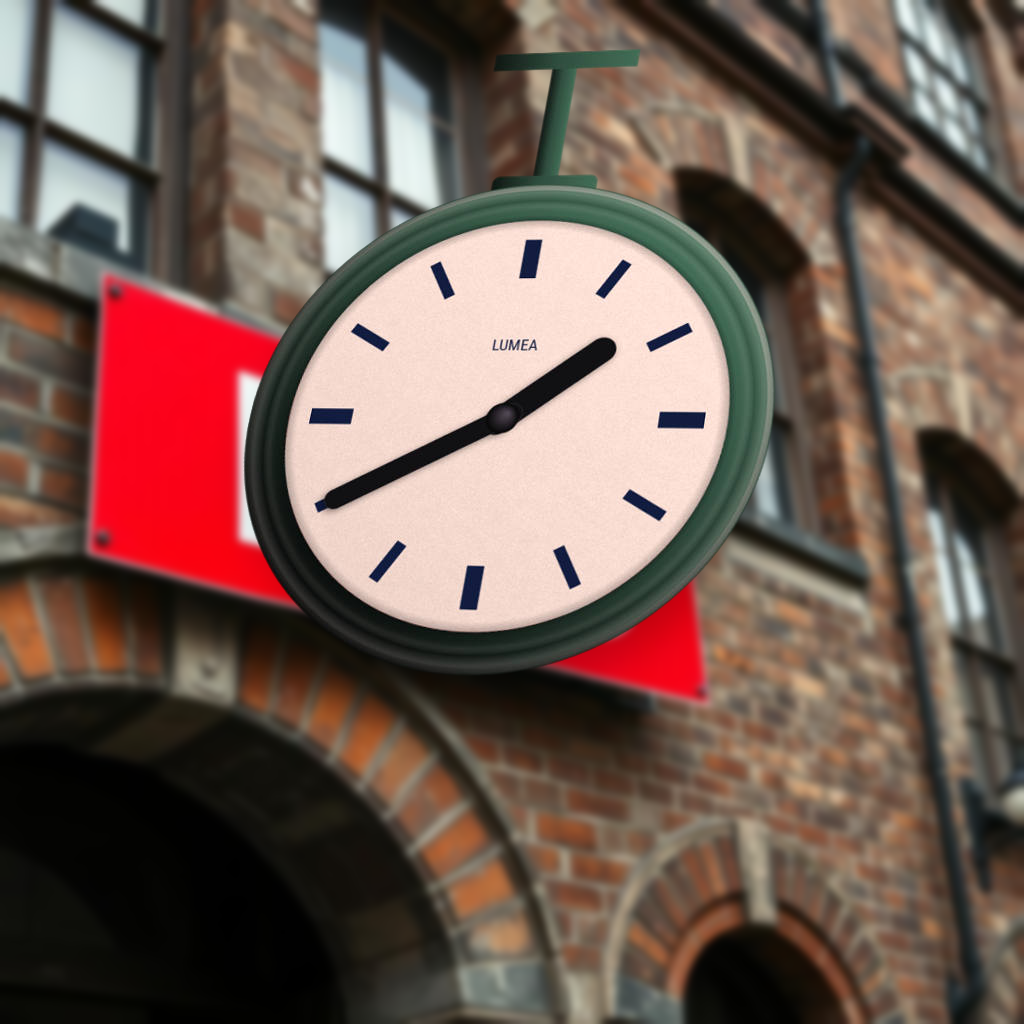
1.40
